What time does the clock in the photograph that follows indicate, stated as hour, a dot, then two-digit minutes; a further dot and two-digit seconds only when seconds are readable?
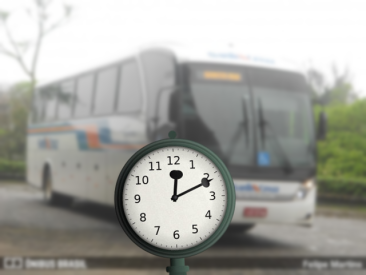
12.11
